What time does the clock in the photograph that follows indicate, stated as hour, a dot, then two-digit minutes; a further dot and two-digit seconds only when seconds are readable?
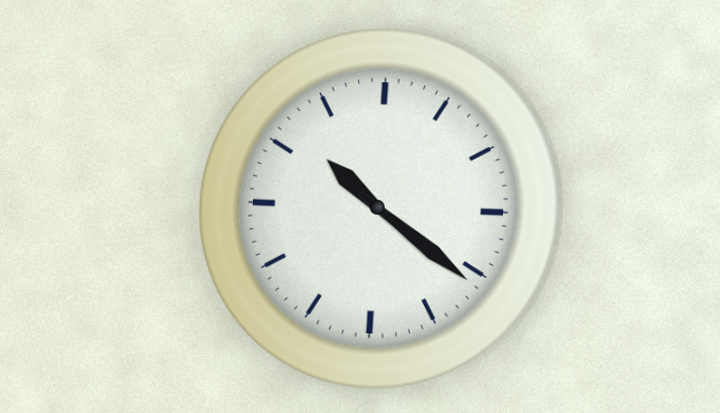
10.21
